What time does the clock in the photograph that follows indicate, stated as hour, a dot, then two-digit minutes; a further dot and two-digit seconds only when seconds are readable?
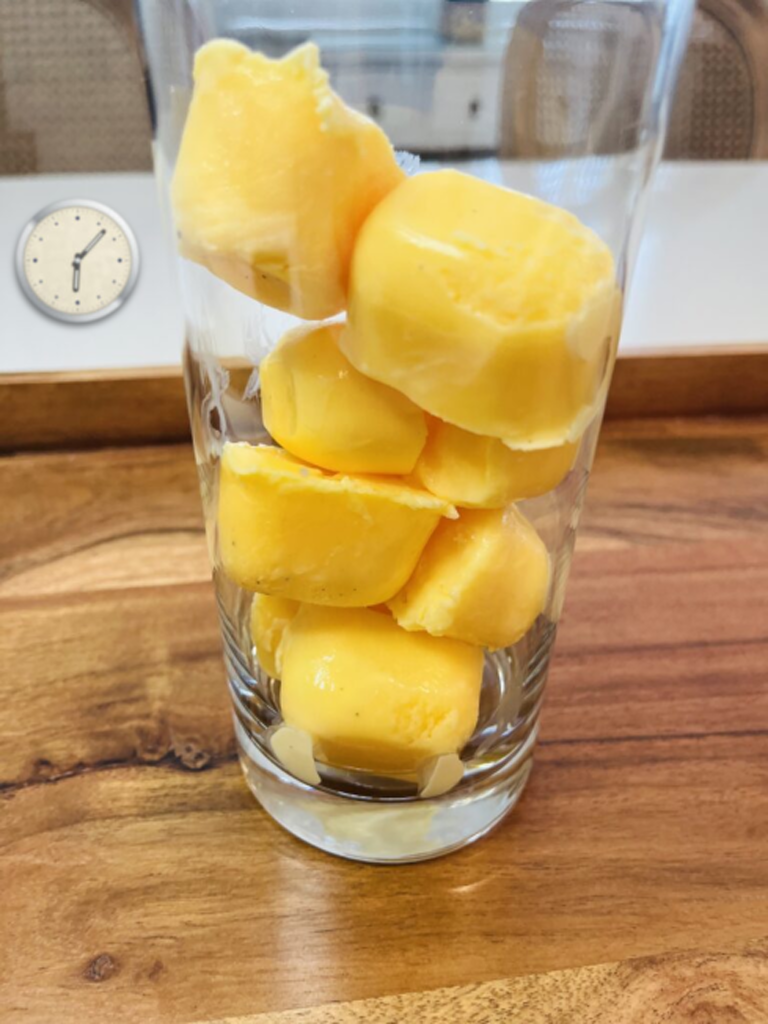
6.07
